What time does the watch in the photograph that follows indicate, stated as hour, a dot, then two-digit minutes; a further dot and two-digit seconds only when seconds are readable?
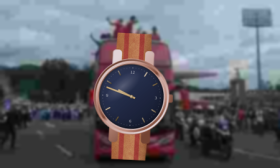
9.48
